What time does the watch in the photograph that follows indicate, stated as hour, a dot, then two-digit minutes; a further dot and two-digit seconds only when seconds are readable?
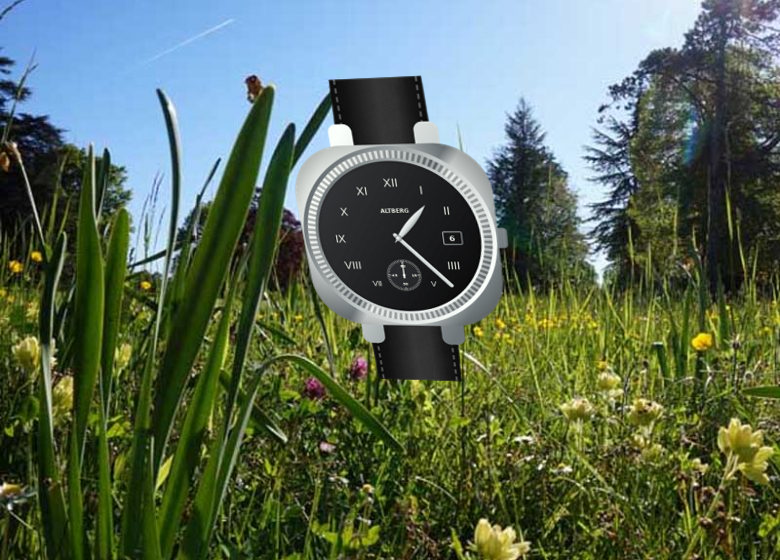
1.23
